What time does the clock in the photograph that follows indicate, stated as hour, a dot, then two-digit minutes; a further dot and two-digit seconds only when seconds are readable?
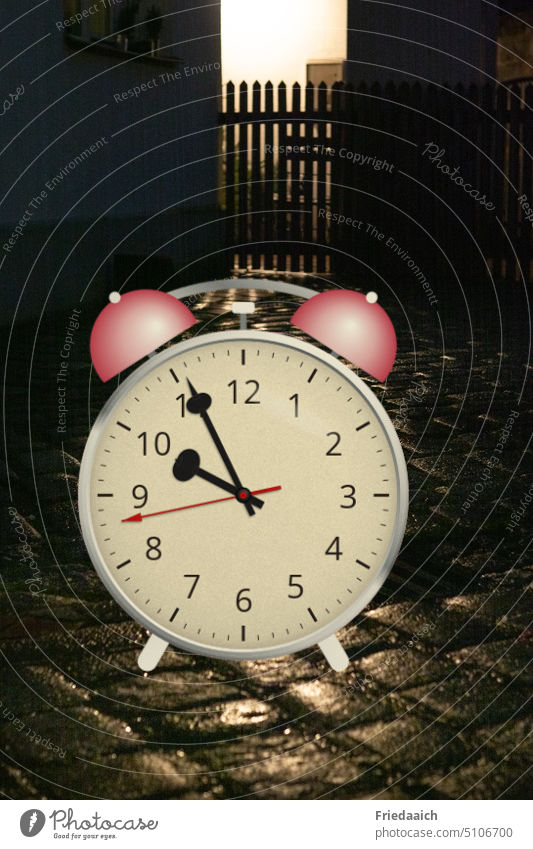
9.55.43
